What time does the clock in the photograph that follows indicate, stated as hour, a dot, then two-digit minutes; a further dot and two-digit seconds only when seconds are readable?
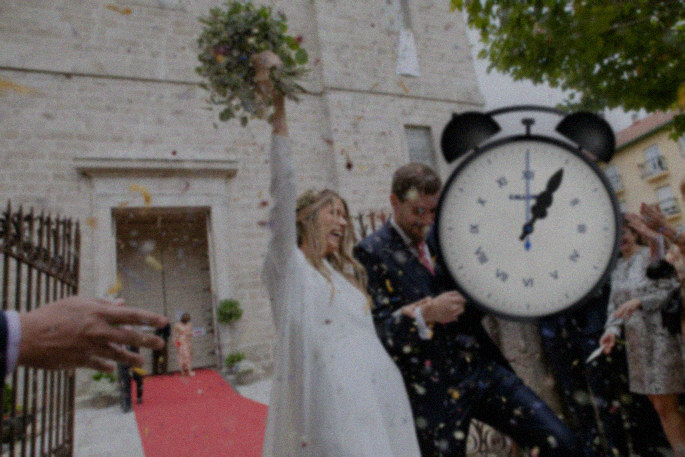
1.05.00
